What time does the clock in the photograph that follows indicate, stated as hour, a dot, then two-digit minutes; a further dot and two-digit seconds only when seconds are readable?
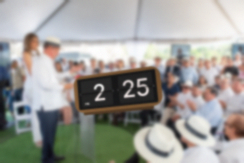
2.25
